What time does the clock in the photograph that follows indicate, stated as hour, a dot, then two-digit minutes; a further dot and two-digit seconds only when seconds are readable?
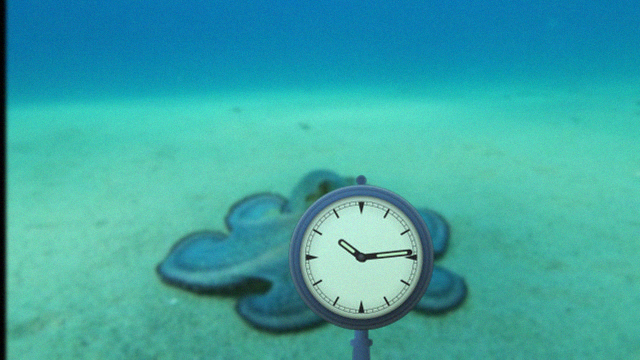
10.14
